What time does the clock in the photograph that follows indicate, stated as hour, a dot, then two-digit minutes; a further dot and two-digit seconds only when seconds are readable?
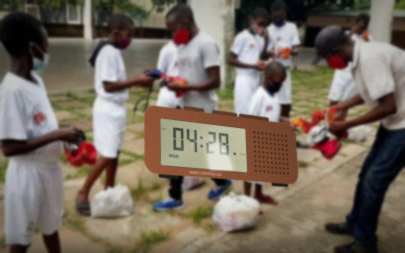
4.28
